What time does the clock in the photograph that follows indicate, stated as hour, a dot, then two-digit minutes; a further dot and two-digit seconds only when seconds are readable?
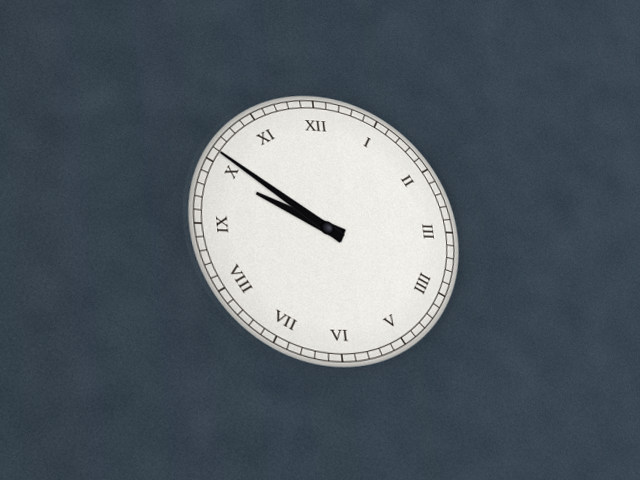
9.51
